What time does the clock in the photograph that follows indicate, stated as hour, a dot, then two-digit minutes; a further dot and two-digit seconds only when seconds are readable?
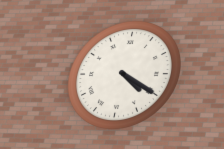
4.20
